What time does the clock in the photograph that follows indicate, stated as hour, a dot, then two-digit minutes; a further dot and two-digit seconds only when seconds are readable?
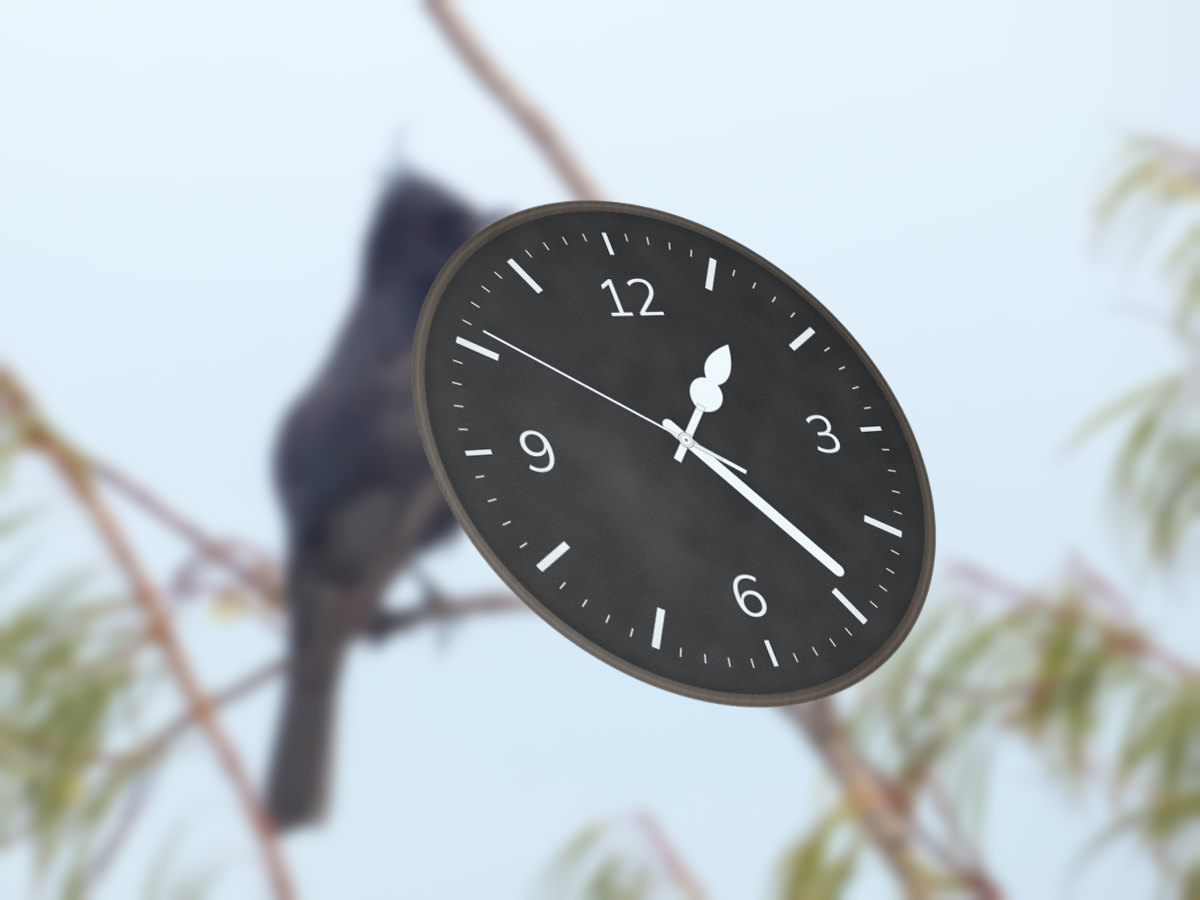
1.23.51
